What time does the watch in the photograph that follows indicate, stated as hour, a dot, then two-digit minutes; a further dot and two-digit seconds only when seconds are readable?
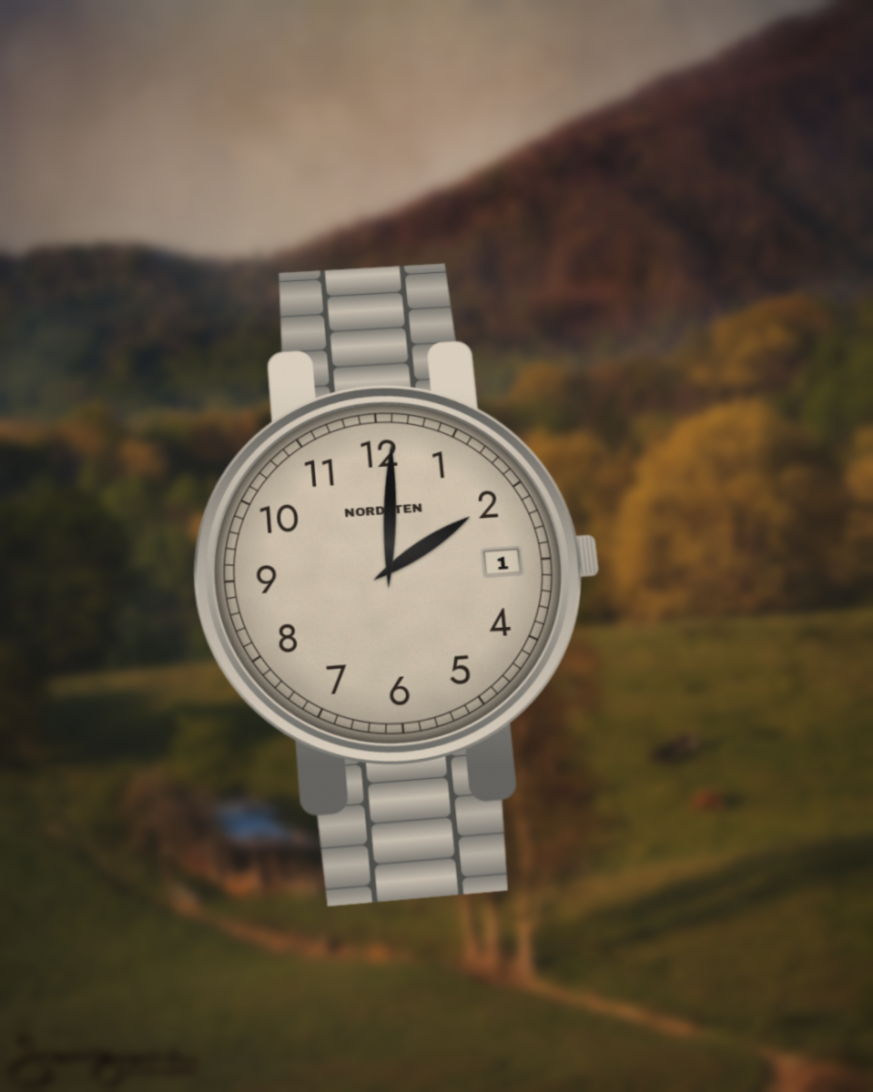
2.01
